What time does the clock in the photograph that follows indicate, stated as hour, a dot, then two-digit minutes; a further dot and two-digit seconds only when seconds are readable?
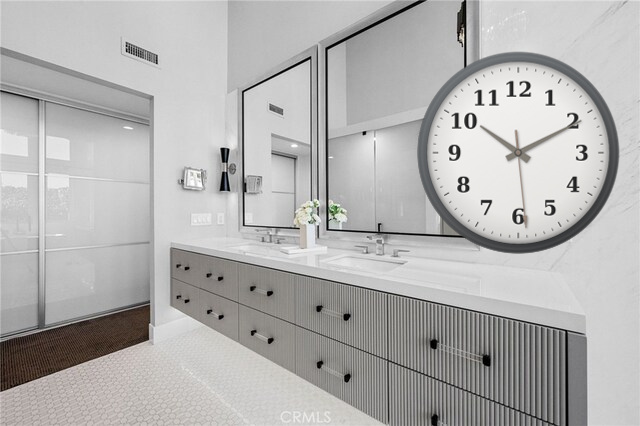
10.10.29
